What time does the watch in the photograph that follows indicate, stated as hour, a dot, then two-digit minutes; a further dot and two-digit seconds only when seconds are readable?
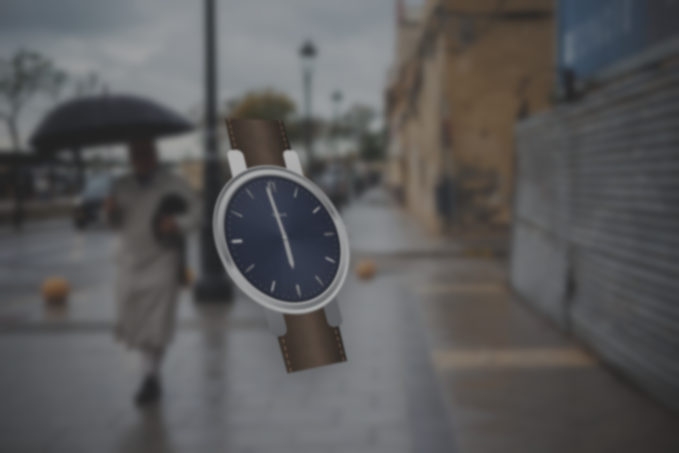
5.59
